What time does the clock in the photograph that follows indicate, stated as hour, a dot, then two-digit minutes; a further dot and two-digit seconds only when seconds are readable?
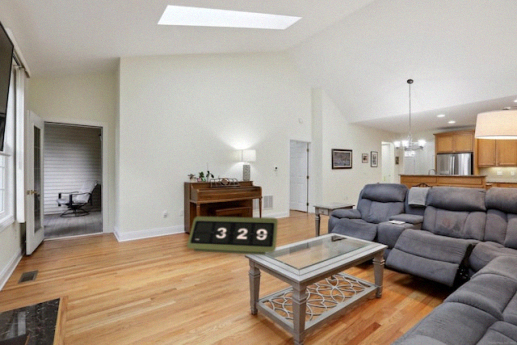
3.29
